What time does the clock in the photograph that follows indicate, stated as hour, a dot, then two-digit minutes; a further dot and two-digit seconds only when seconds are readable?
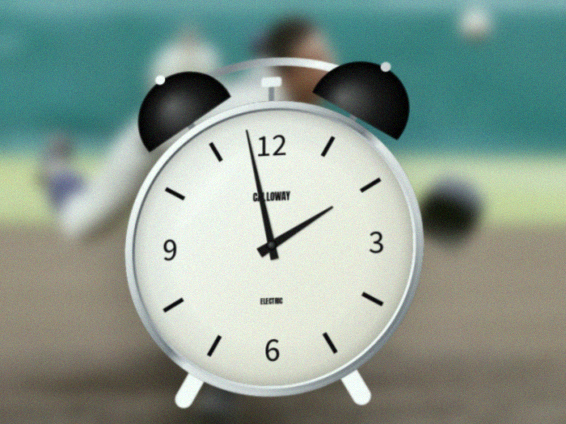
1.58
